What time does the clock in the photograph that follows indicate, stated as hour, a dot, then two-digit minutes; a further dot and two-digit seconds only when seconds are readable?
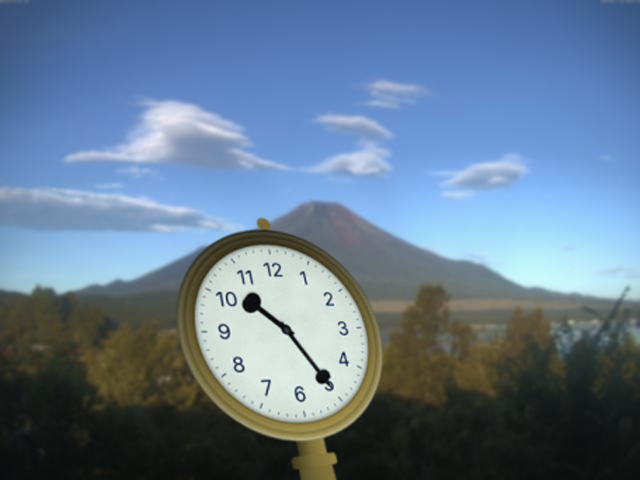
10.25
